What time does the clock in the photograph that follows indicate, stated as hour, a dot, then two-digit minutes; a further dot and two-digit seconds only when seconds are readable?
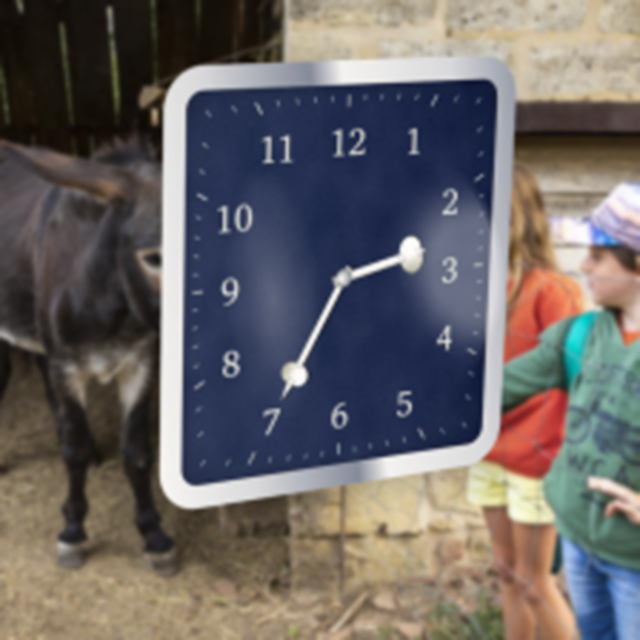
2.35
